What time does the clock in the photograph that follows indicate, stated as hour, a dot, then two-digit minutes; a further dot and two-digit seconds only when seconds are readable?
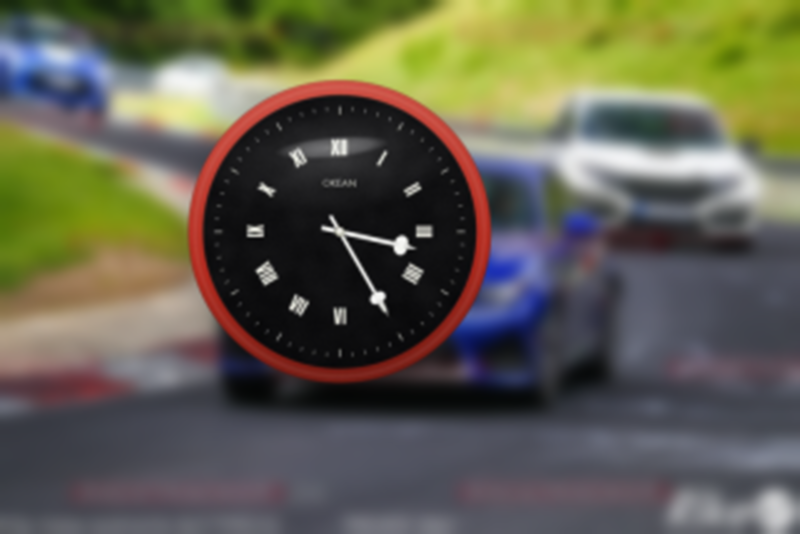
3.25
